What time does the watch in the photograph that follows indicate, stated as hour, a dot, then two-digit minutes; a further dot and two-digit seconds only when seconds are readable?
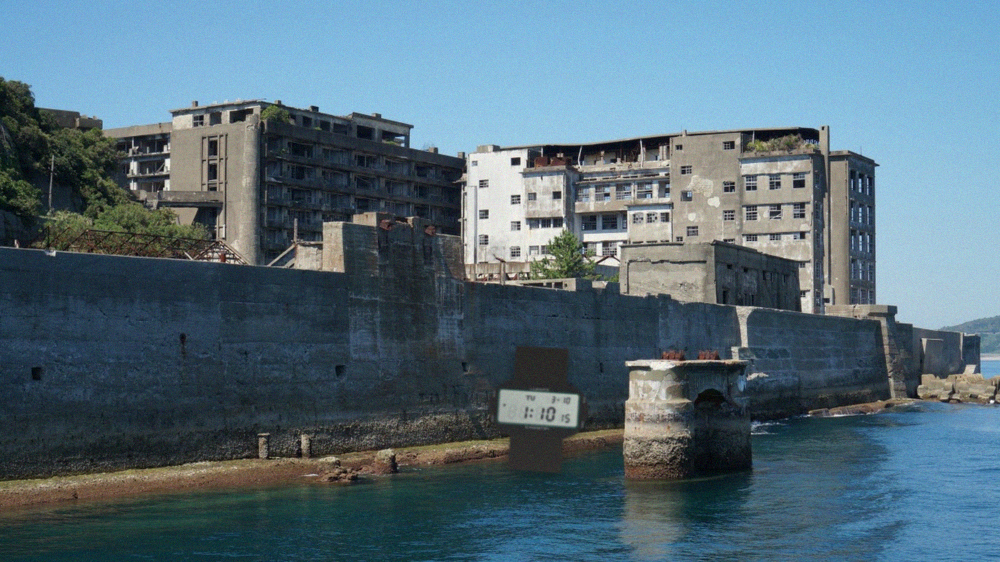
1.10
